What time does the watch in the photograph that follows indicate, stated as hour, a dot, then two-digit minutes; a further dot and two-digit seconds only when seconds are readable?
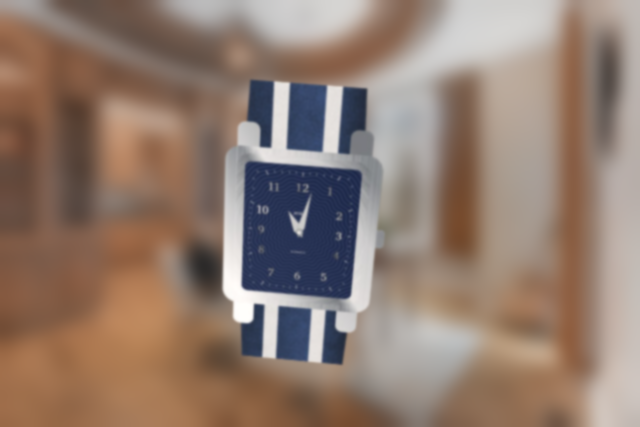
11.02
